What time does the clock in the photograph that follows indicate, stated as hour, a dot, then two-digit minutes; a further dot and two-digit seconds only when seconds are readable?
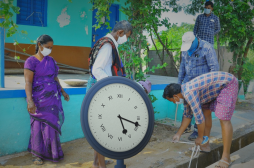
5.18
